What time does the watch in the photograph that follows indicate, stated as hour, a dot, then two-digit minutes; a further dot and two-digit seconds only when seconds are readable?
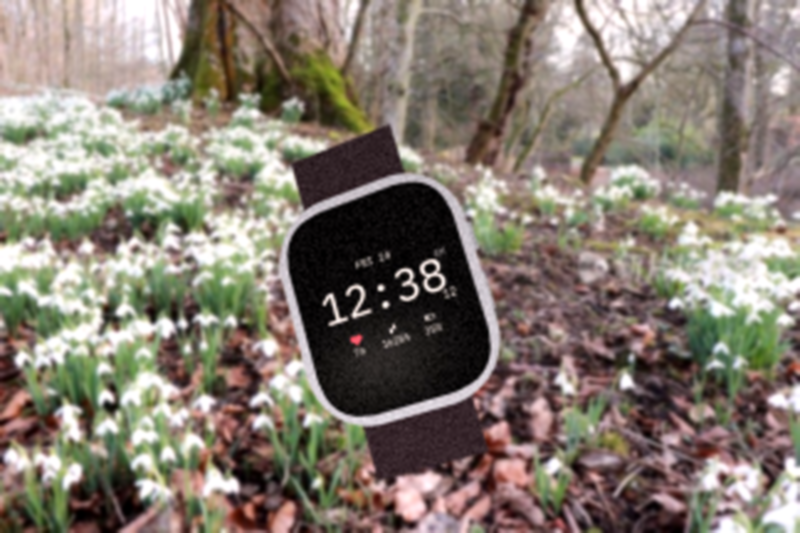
12.38
